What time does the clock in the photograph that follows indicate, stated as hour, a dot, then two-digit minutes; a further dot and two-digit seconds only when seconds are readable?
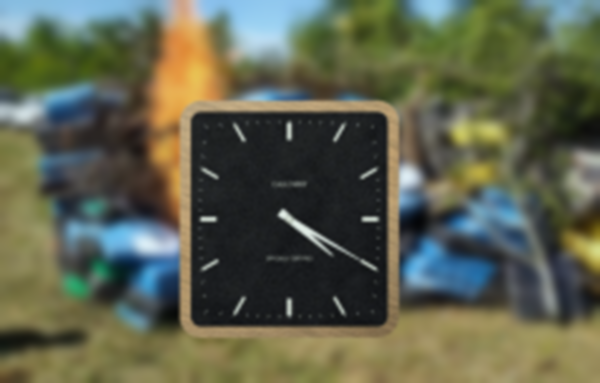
4.20
